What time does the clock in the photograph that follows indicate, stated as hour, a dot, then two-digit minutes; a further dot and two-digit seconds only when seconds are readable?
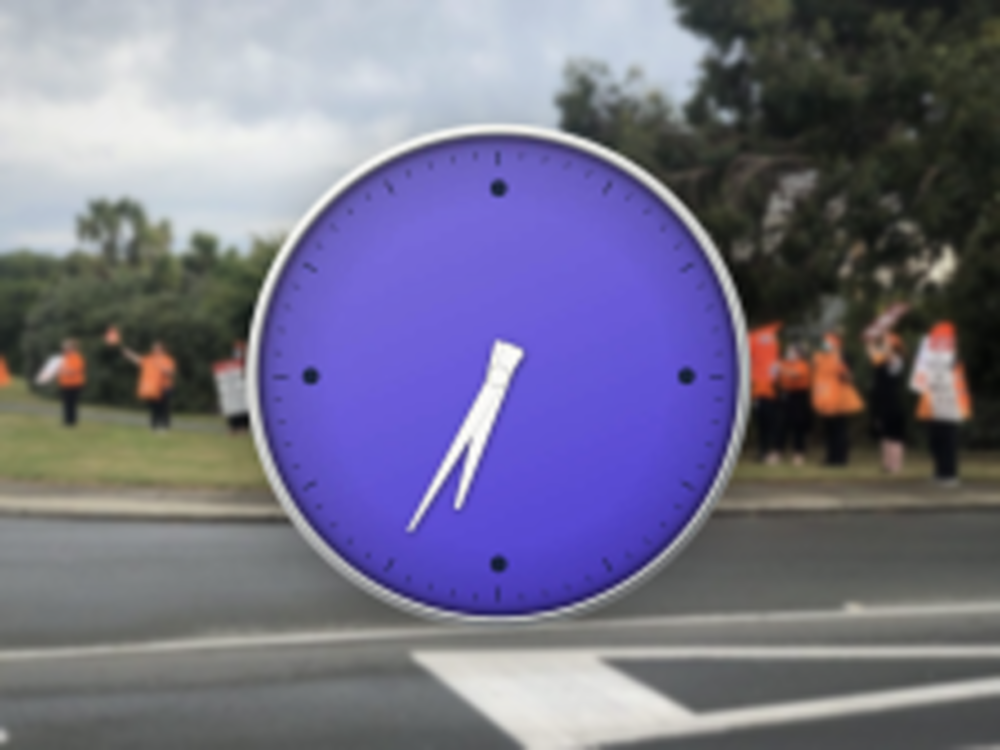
6.35
